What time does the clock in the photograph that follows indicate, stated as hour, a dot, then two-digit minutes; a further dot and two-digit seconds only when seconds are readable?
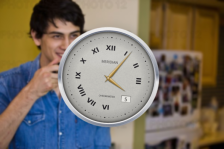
4.06
